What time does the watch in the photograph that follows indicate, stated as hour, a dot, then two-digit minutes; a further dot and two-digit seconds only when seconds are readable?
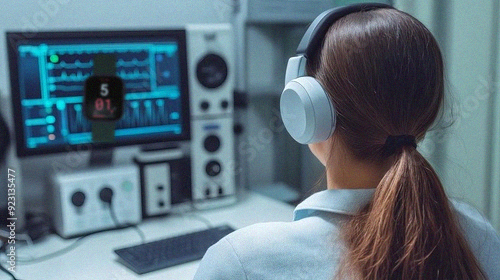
5.01
